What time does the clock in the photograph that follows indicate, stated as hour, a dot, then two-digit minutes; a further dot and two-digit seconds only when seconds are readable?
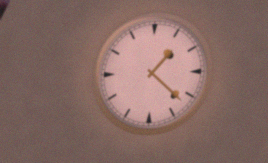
1.22
